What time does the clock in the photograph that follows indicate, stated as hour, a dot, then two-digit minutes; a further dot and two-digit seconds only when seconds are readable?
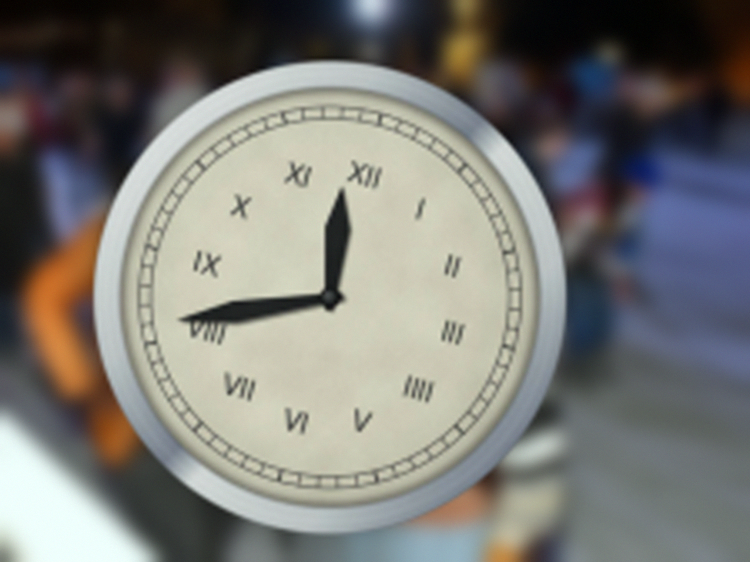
11.41
